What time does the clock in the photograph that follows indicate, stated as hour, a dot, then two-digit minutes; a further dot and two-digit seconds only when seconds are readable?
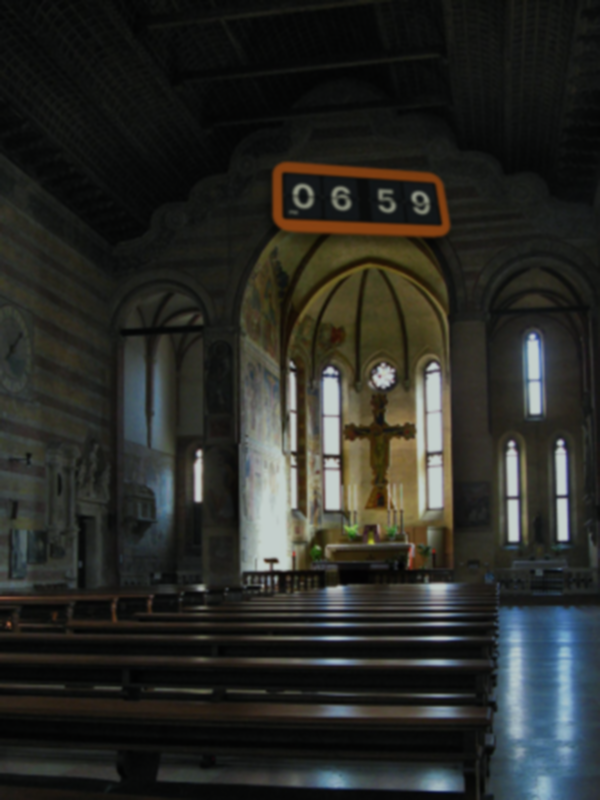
6.59
